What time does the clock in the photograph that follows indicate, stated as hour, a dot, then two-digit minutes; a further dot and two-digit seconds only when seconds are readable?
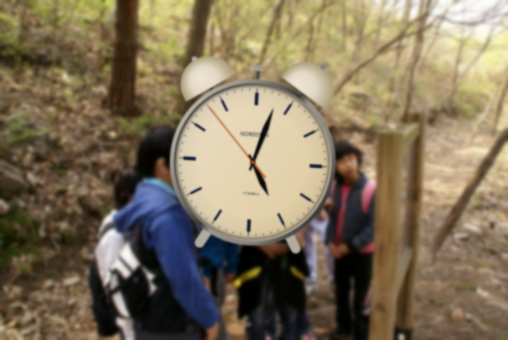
5.02.53
